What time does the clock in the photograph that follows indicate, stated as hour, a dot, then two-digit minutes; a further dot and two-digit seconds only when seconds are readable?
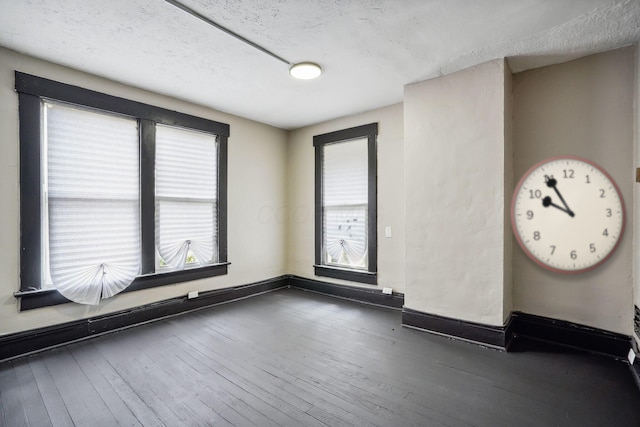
9.55
